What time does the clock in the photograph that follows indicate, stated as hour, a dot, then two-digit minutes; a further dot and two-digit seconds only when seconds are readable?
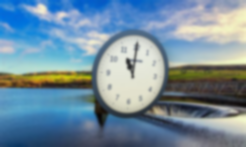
11.00
